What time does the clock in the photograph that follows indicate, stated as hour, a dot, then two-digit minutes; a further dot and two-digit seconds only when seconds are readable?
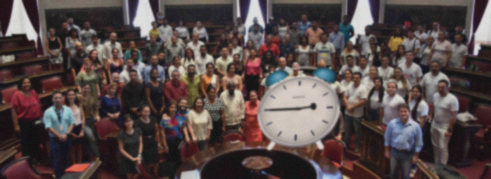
2.45
